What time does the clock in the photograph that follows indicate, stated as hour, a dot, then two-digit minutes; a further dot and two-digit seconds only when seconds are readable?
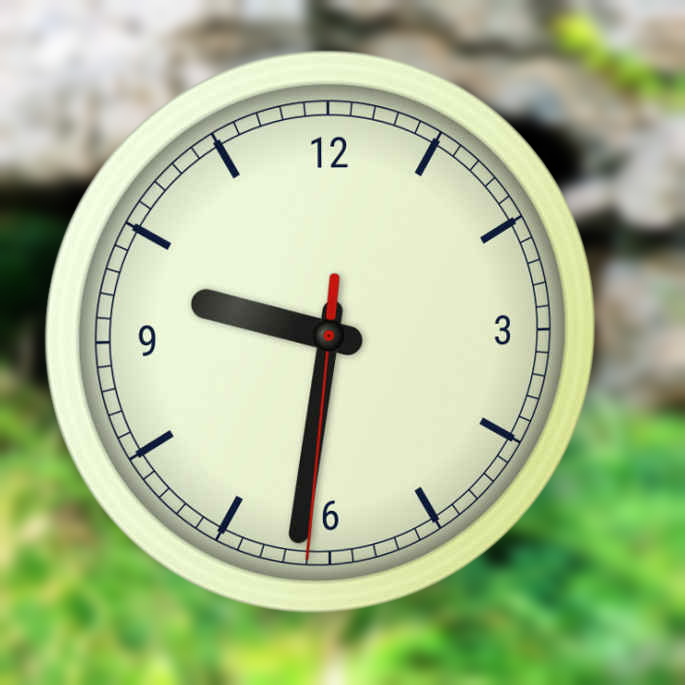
9.31.31
